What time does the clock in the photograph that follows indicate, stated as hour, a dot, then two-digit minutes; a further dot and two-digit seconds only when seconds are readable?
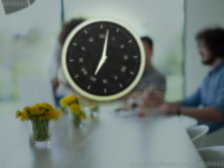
7.02
